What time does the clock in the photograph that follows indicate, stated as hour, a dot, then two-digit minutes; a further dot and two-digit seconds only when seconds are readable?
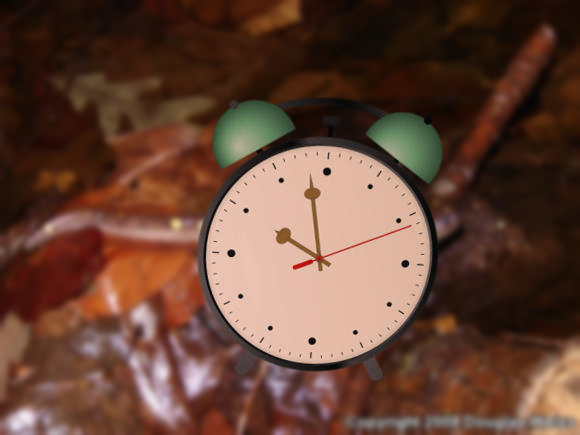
9.58.11
